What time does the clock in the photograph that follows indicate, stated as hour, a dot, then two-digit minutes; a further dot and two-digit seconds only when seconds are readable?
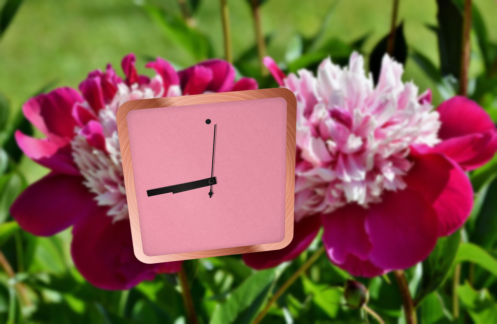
8.44.01
